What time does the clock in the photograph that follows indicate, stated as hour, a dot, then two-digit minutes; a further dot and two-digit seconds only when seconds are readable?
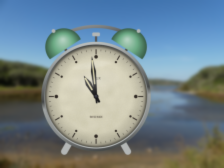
10.59
